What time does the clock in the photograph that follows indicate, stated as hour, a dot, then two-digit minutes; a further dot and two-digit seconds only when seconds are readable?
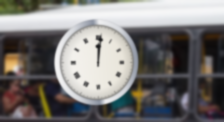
12.01
